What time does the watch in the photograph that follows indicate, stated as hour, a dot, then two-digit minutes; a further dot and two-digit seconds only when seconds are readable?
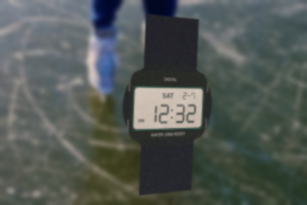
12.32
